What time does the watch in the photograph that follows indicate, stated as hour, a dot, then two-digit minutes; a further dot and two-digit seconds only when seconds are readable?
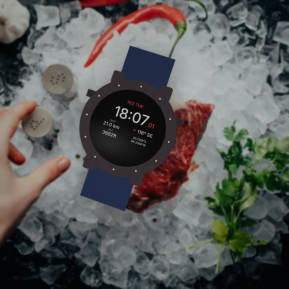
18.07
